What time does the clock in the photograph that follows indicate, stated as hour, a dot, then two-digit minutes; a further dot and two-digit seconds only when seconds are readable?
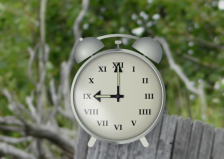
9.00
